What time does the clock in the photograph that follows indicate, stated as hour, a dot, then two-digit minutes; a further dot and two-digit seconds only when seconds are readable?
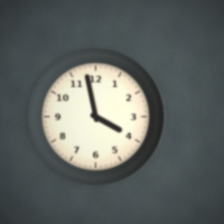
3.58
